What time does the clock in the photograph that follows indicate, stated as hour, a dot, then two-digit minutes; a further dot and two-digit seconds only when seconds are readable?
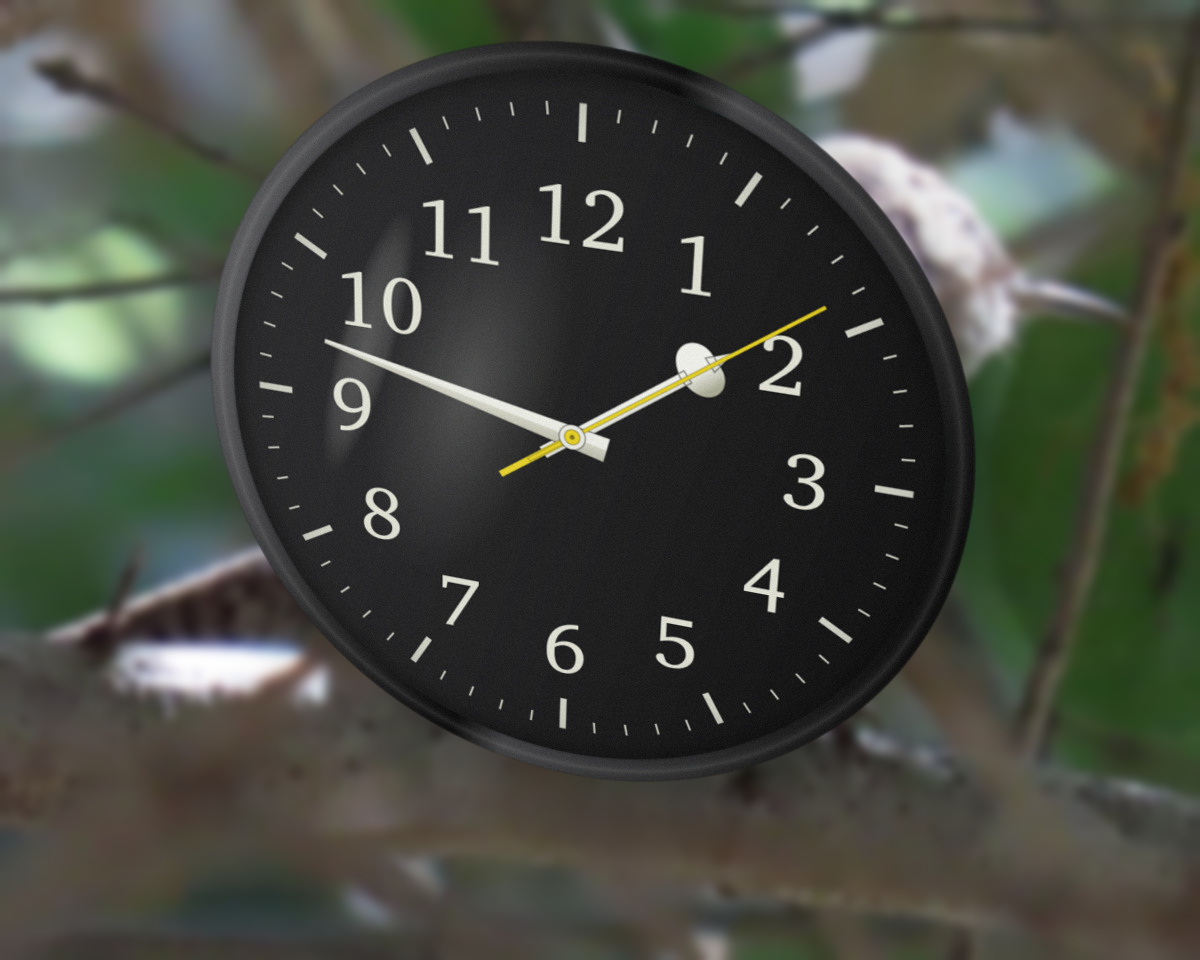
1.47.09
